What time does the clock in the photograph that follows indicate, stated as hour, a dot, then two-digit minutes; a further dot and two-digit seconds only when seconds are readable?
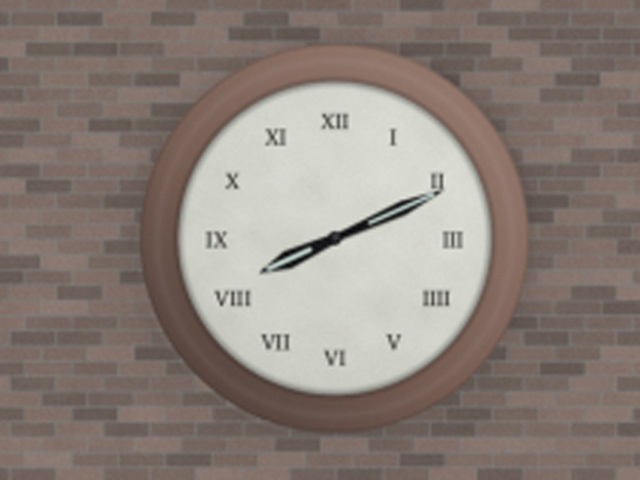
8.11
